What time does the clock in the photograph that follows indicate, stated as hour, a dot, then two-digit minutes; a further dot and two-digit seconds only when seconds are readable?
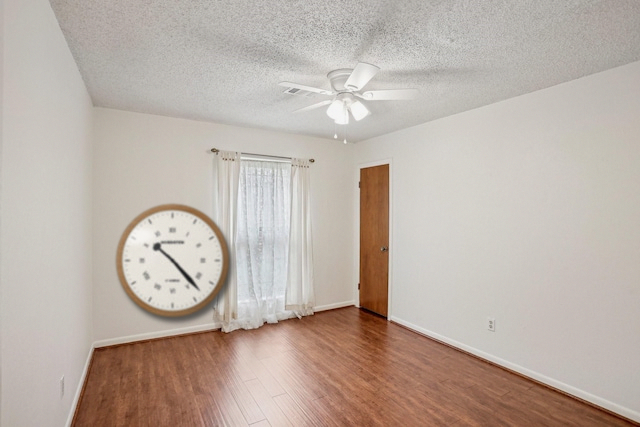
10.23
